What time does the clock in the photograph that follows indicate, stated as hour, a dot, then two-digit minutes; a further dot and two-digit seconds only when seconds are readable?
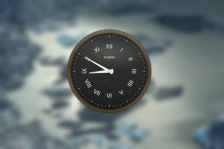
8.50
